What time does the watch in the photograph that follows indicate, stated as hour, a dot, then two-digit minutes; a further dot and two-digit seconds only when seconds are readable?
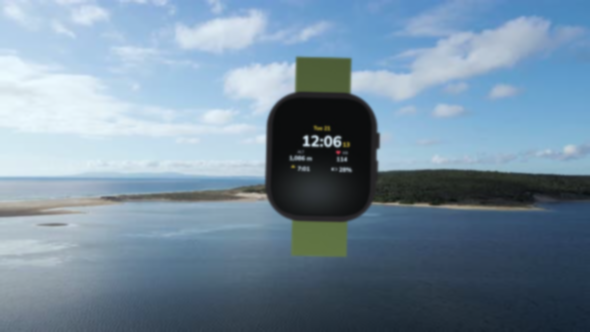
12.06
